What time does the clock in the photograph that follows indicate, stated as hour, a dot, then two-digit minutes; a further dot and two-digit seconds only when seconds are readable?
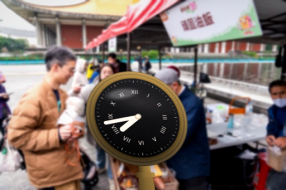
7.43
